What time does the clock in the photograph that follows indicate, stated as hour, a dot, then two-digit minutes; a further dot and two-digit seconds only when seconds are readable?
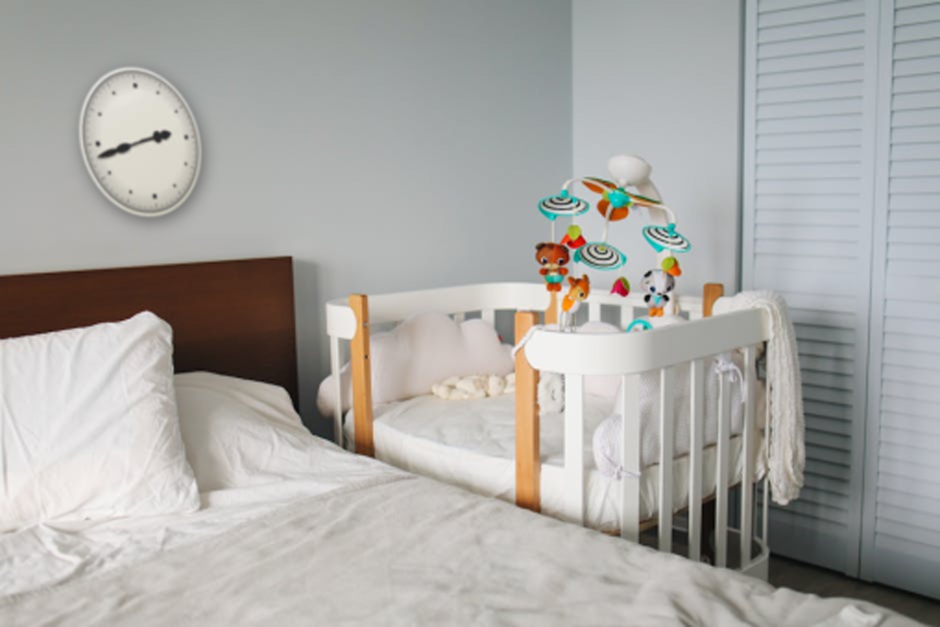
2.43
